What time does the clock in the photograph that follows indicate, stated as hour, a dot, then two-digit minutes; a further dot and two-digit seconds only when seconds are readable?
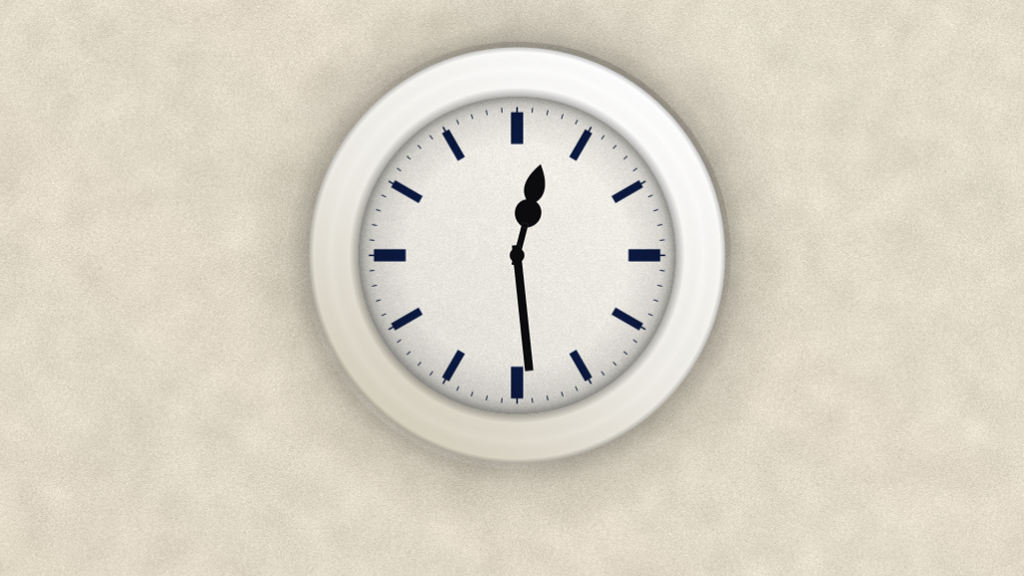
12.29
